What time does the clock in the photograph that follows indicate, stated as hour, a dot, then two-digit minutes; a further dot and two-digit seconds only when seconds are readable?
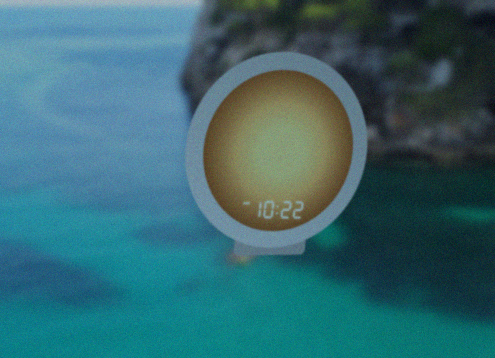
10.22
